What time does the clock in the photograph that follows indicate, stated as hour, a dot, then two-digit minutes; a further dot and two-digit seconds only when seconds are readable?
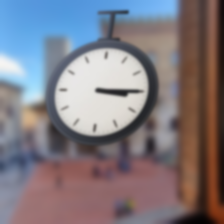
3.15
